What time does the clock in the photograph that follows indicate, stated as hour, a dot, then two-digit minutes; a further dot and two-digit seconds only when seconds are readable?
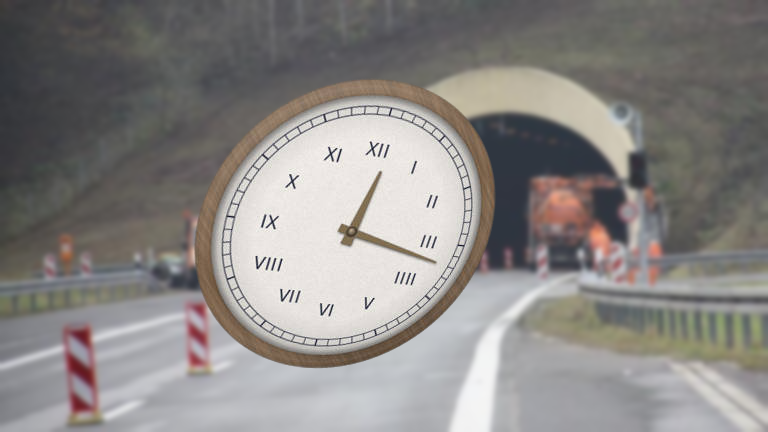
12.17
